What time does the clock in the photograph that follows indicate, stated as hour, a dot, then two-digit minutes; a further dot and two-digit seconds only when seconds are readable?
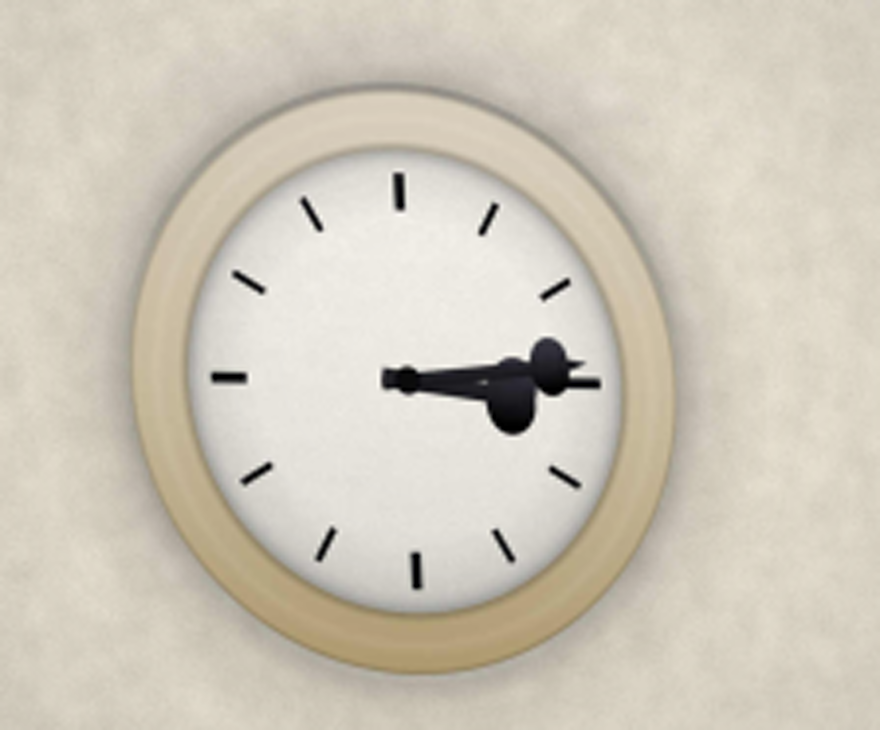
3.14
